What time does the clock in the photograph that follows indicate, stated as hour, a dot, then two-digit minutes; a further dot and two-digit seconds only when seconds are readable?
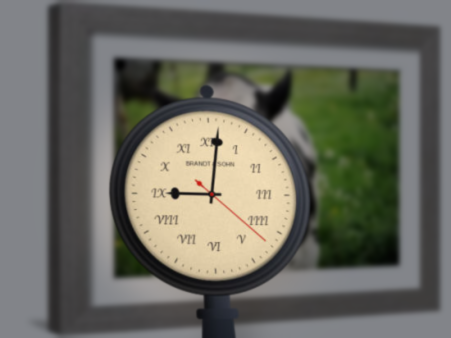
9.01.22
